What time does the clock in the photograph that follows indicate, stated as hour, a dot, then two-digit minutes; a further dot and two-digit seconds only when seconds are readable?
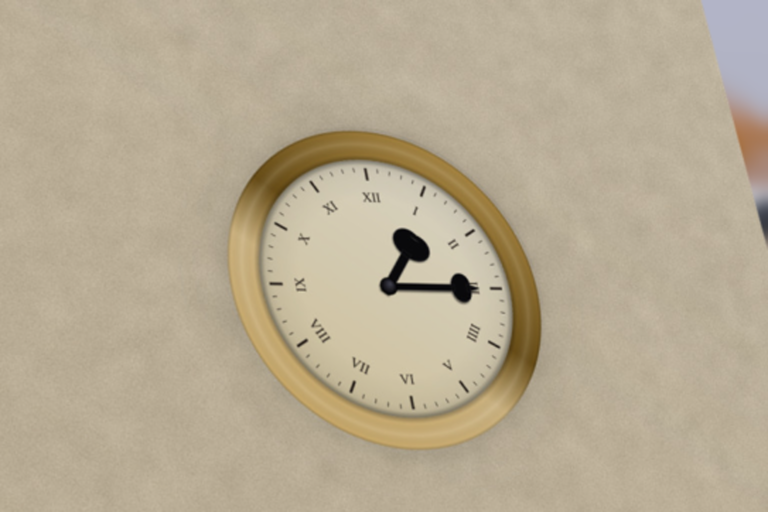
1.15
